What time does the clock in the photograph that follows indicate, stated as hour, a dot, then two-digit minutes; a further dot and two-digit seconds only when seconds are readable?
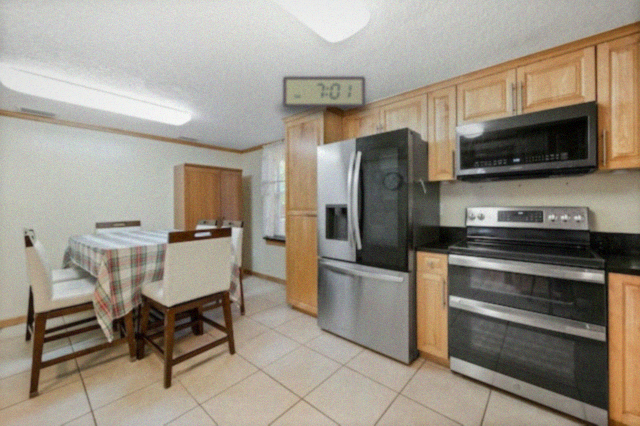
7.01
